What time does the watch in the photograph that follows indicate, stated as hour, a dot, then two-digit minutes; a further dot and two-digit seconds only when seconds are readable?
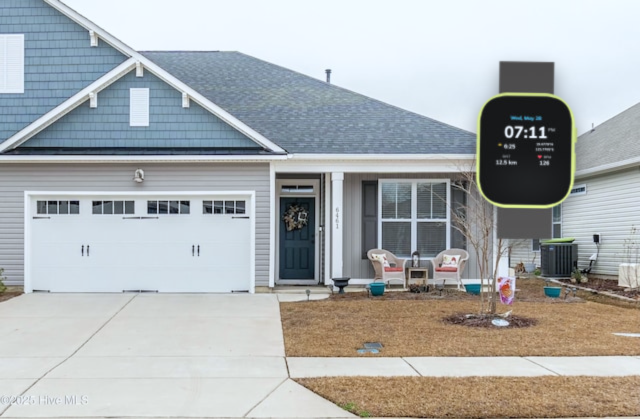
7.11
